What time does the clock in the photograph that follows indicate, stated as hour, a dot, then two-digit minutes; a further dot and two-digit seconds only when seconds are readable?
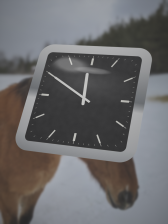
11.50
